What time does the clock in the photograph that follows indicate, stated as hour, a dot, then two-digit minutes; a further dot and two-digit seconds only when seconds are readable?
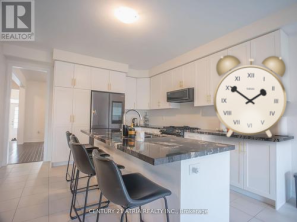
1.51
